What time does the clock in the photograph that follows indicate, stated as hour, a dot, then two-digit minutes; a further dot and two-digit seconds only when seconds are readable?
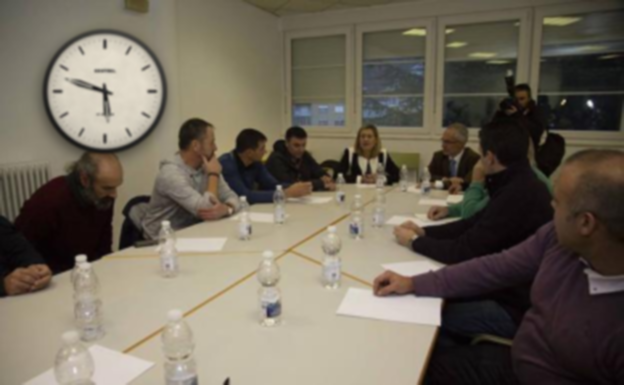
5.48
